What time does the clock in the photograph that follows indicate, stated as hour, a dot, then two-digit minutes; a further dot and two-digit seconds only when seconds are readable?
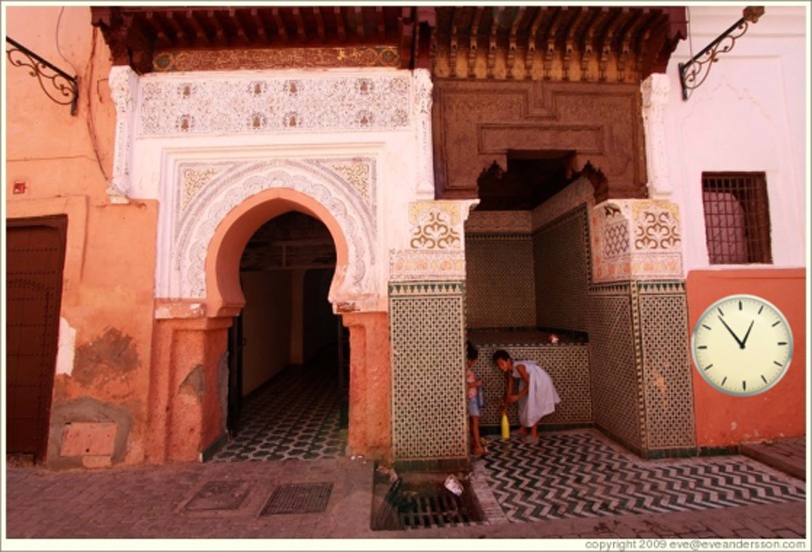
12.54
